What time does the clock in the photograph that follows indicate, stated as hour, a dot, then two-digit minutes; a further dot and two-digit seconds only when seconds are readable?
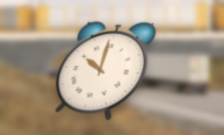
9.59
